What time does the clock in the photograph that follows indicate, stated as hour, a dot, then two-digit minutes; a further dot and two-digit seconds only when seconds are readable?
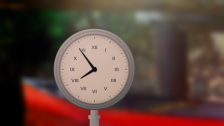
7.54
